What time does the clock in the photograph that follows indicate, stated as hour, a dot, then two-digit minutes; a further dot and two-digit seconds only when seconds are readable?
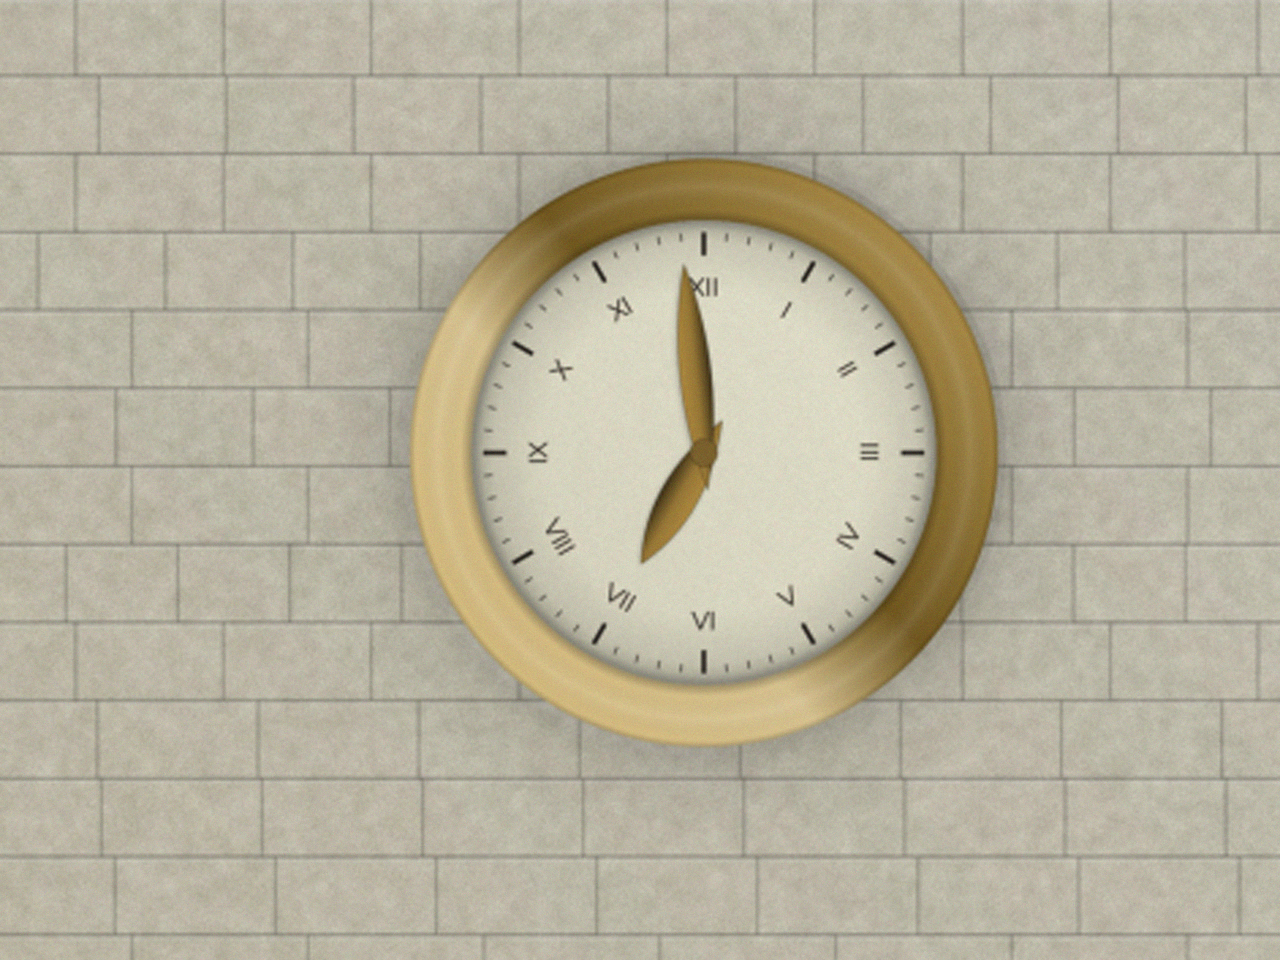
6.59
